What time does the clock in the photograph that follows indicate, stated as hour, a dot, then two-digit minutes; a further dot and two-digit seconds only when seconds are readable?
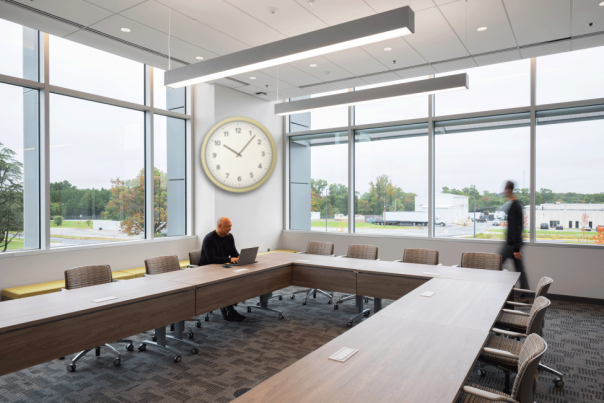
10.07
